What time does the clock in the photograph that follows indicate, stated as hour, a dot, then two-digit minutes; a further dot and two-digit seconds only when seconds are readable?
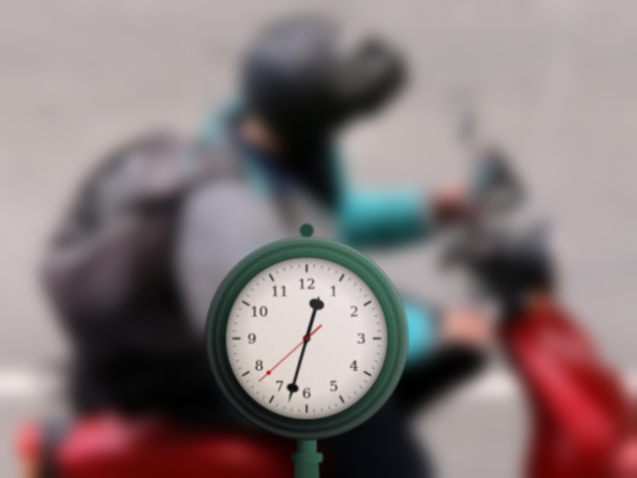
12.32.38
